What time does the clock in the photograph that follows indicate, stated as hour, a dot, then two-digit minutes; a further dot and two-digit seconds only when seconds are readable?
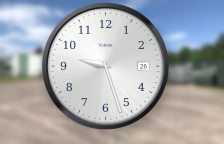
9.27
